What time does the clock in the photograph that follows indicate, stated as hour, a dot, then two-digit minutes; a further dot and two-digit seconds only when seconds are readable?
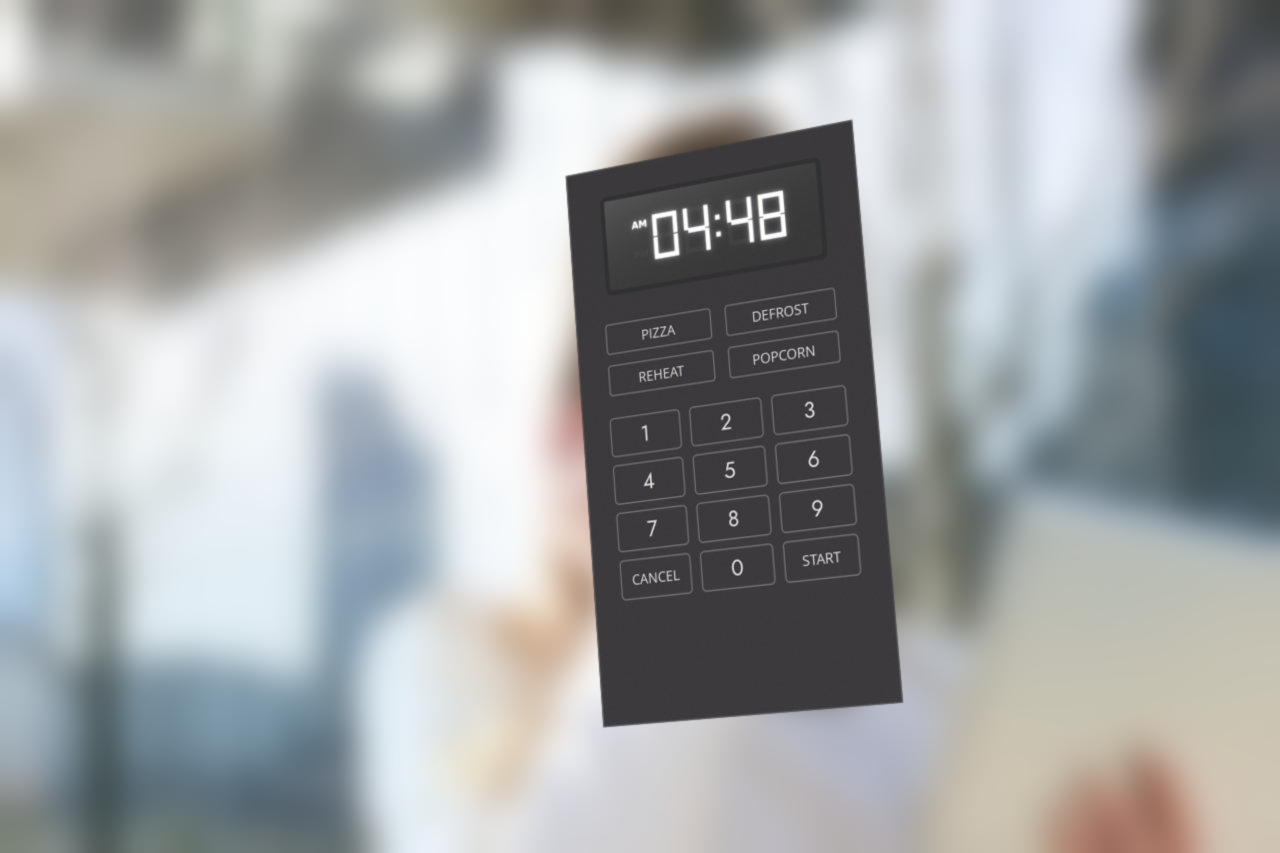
4.48
